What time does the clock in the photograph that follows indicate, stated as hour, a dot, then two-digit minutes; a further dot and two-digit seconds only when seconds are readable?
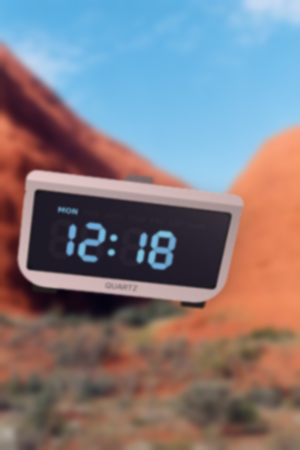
12.18
